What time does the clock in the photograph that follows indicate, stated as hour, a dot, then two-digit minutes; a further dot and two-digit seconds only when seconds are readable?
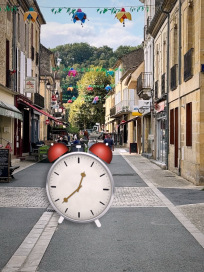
12.38
